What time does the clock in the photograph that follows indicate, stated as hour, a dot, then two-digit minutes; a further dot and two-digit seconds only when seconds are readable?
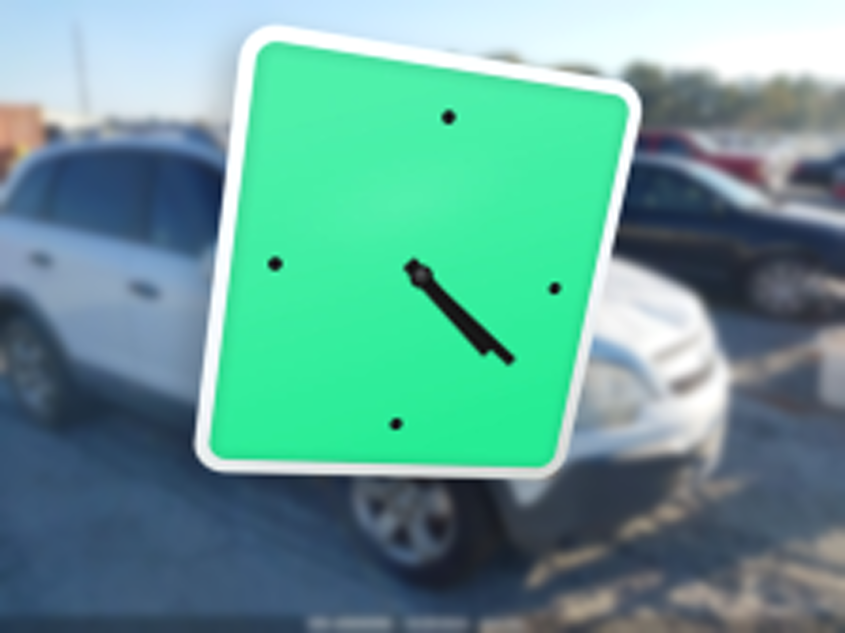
4.21
